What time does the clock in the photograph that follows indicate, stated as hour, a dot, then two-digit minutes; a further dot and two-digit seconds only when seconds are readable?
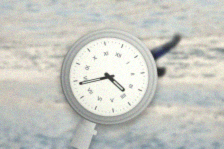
3.39
